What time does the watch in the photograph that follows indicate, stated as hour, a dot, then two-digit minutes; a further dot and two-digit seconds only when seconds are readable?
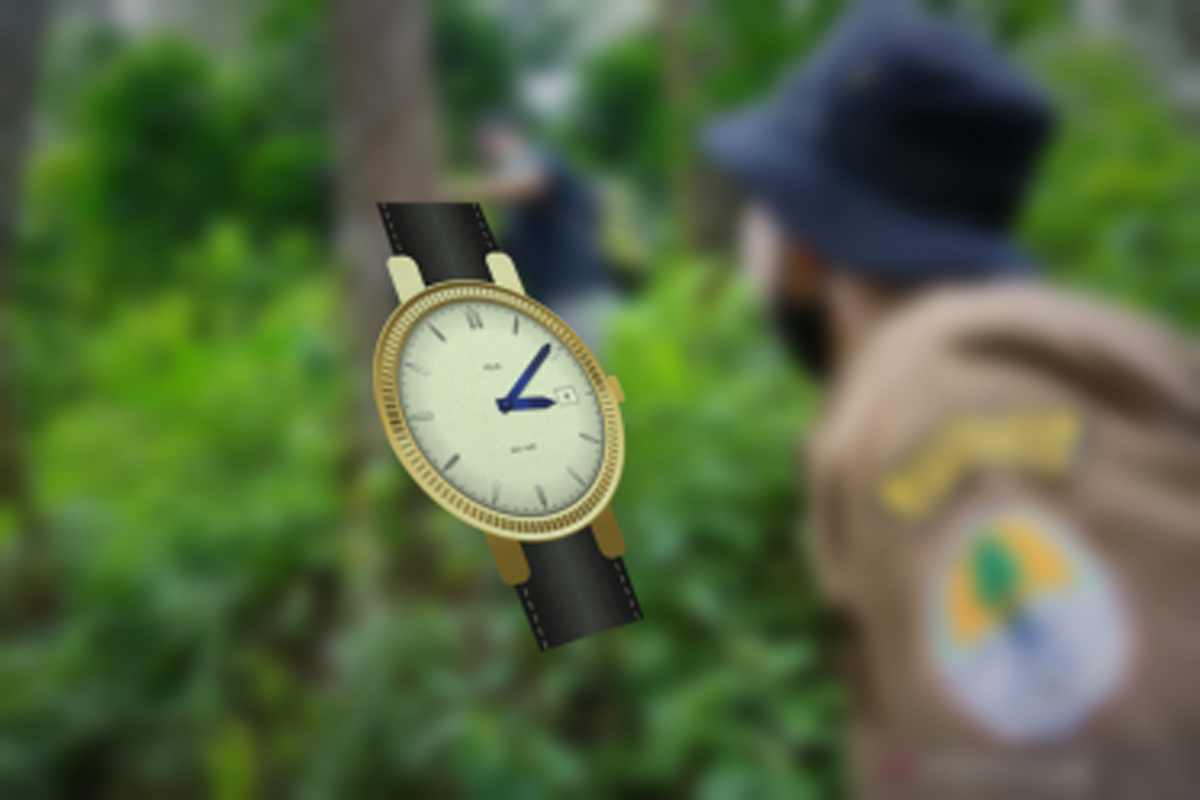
3.09
